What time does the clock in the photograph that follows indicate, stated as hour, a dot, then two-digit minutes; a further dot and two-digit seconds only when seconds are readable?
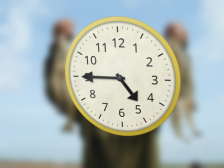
4.45
